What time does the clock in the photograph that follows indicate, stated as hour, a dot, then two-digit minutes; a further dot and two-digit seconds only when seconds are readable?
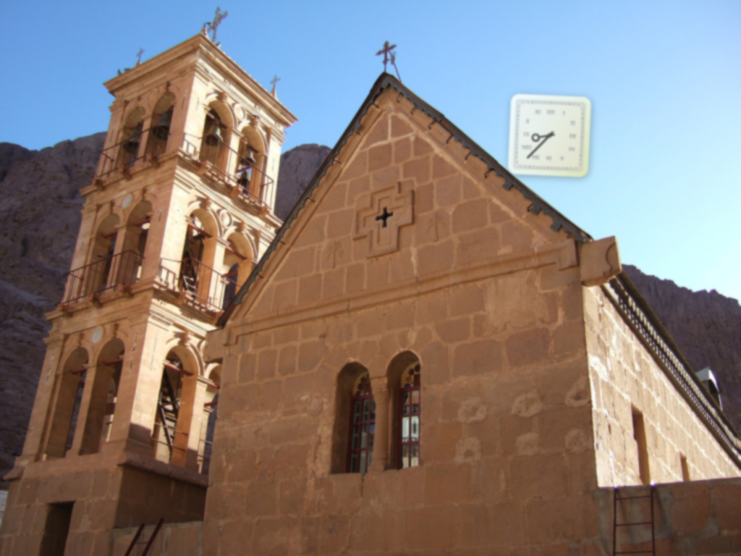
8.37
